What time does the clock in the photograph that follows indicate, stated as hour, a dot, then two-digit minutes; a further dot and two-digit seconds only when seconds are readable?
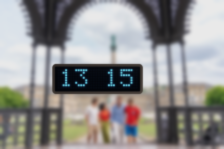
13.15
